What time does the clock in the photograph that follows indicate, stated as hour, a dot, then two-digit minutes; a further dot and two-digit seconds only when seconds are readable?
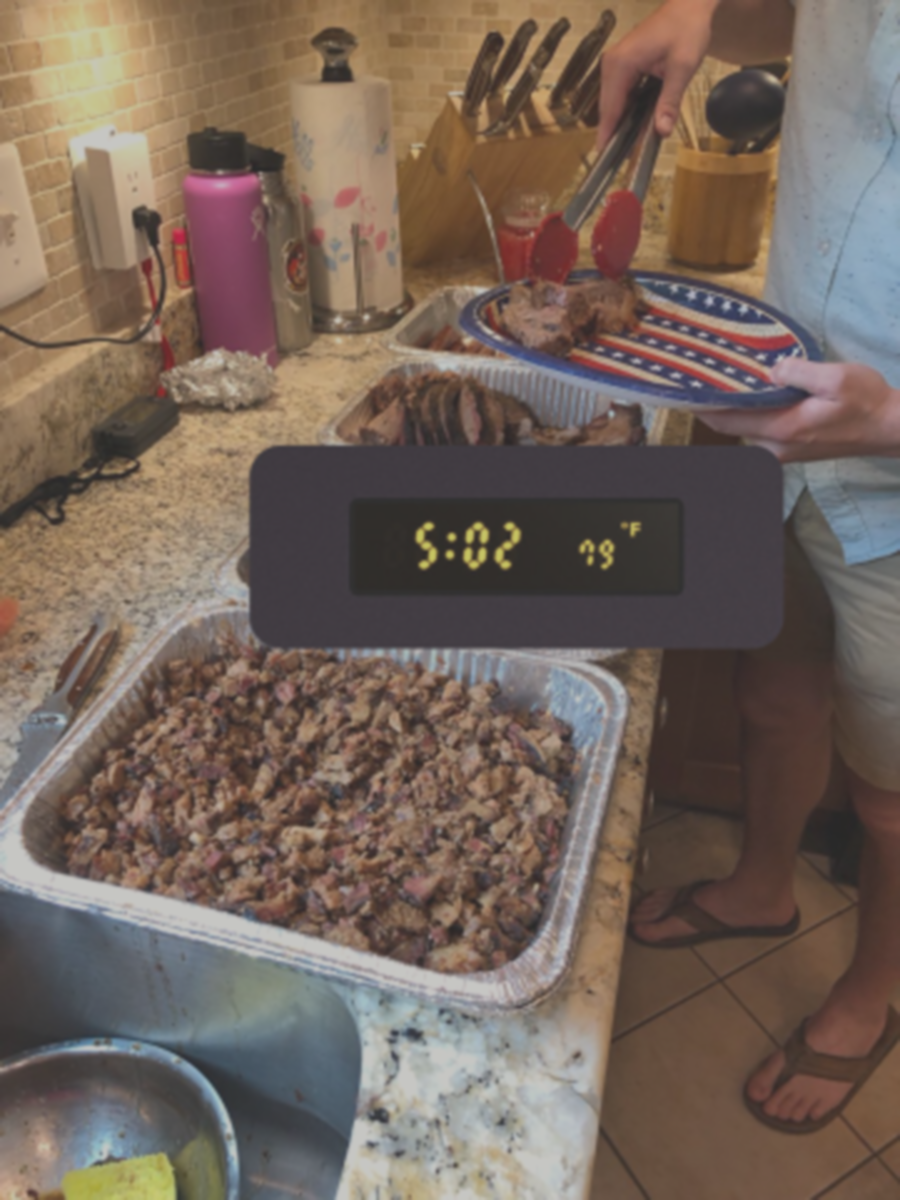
5.02
